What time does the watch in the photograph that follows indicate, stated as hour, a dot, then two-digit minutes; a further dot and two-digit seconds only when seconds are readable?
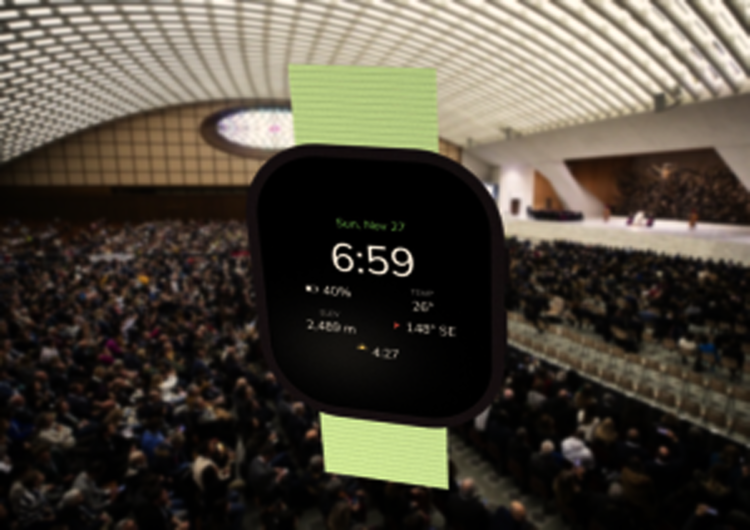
6.59
